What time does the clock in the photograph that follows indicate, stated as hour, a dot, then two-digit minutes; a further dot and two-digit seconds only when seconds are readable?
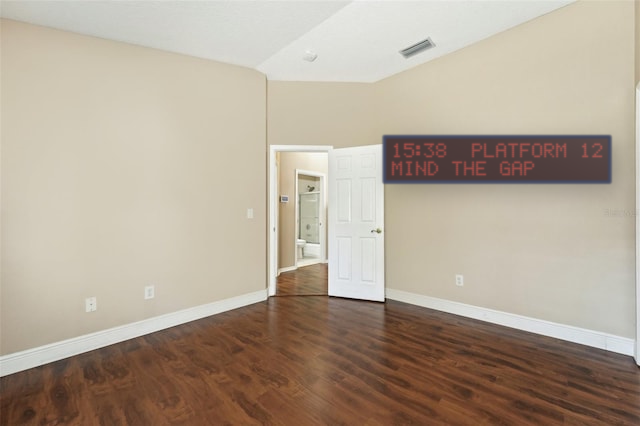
15.38
